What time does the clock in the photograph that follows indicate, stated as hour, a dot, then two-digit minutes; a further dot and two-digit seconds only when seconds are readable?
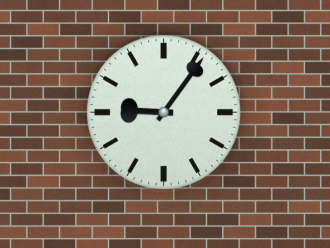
9.06
